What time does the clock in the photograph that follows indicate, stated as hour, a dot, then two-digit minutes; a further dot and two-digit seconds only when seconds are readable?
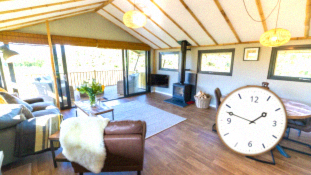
1.48
